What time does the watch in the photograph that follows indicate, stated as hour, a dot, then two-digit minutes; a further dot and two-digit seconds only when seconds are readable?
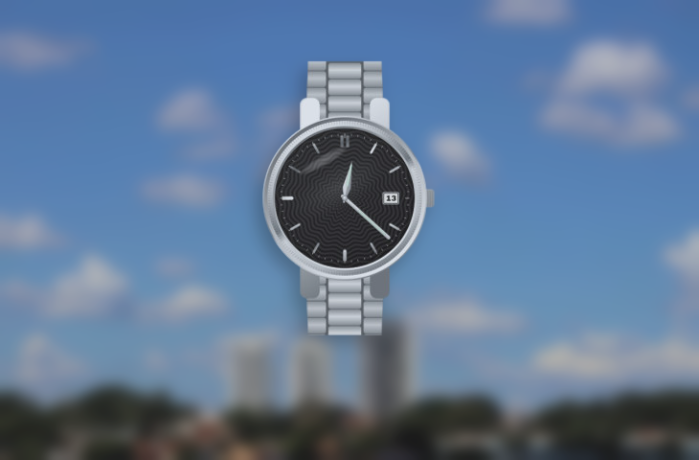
12.22
